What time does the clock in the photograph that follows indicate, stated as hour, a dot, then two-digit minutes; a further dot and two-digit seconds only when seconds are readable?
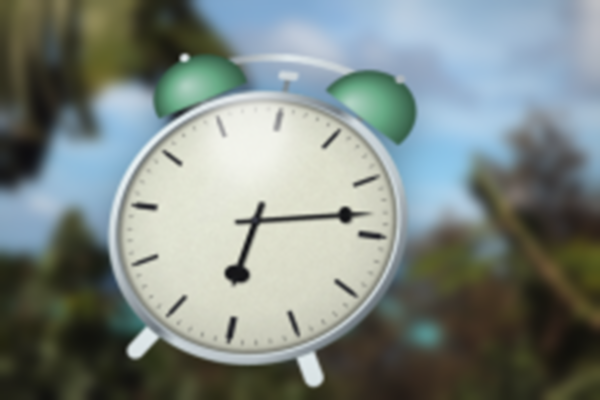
6.13
